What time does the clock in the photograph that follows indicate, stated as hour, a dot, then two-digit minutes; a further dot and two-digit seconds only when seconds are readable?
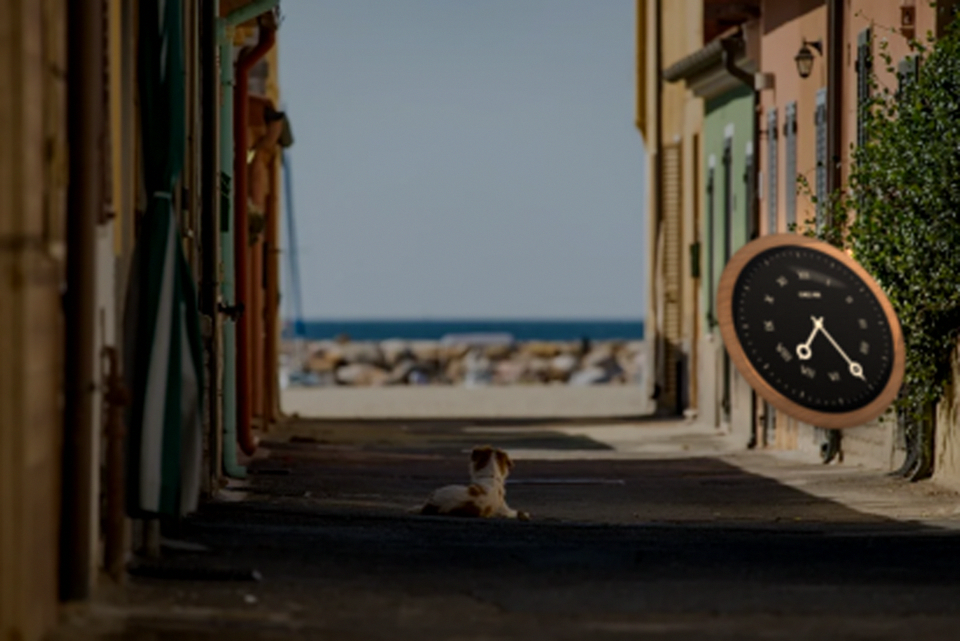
7.25
